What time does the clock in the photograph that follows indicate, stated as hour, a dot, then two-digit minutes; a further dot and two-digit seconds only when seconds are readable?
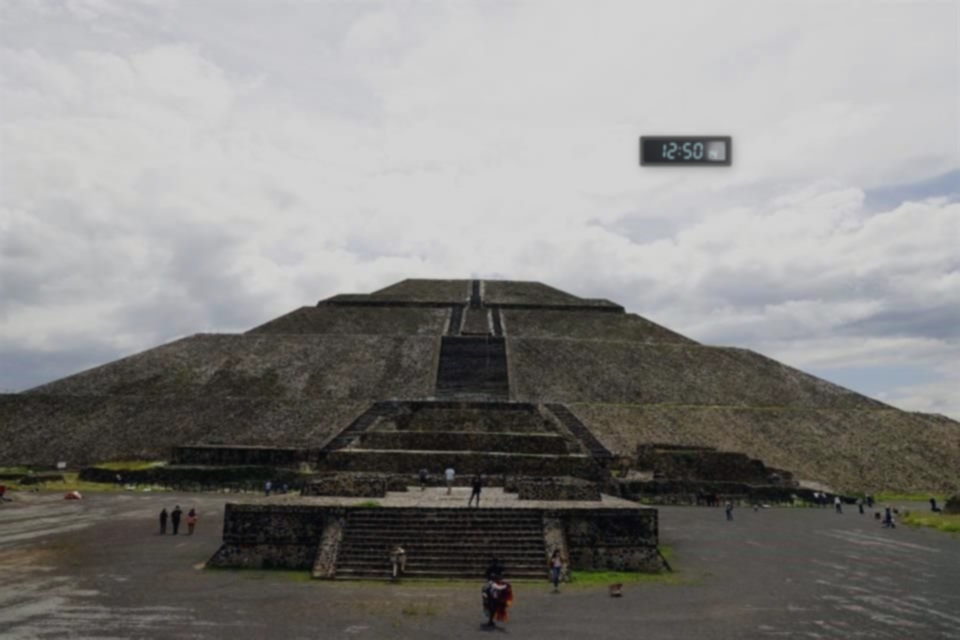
12.50
